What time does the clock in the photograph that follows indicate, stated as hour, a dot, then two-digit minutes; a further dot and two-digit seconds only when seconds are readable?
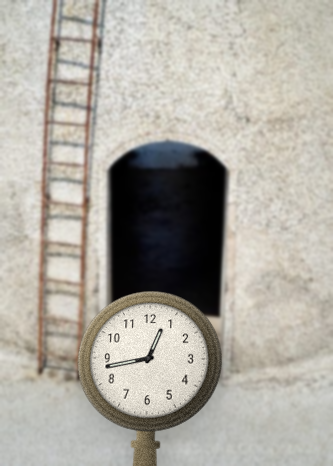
12.43
